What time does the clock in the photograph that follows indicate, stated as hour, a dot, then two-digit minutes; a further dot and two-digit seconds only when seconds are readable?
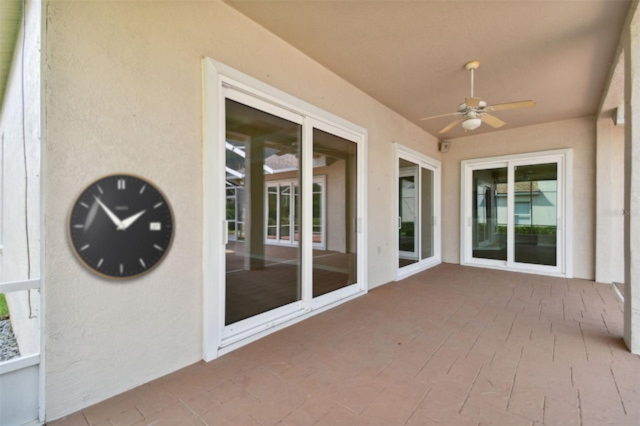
1.53
